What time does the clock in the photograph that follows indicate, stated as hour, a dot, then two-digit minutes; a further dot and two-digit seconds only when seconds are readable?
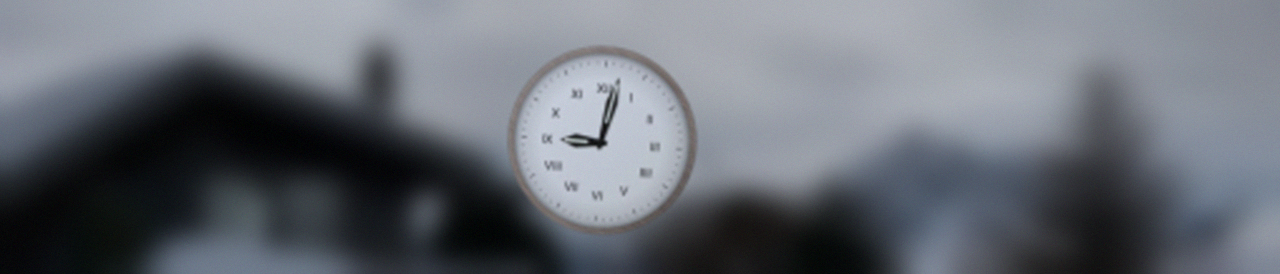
9.02
